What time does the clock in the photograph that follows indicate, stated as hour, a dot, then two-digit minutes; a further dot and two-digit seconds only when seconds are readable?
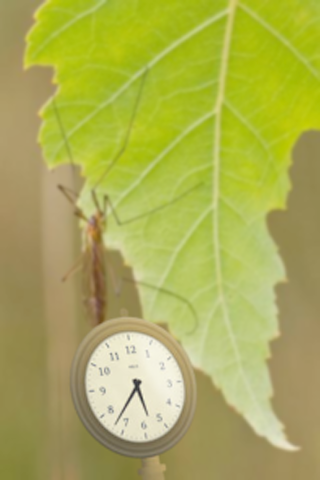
5.37
